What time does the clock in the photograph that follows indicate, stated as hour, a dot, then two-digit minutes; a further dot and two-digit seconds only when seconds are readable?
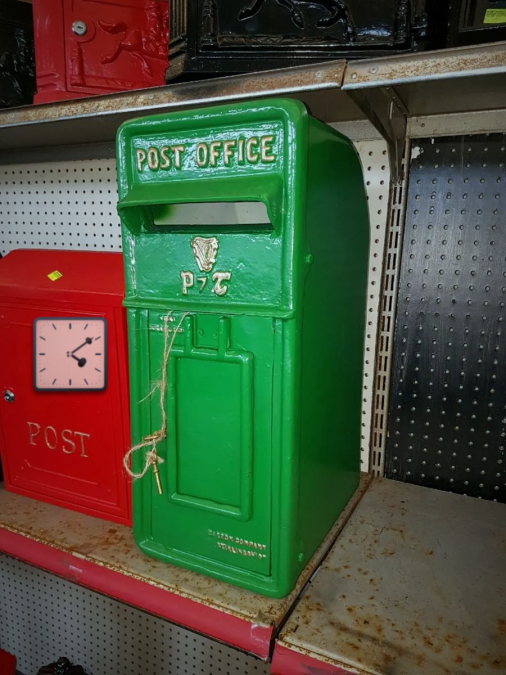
4.09
